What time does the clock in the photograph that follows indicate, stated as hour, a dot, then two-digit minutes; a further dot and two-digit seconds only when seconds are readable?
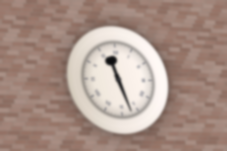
11.27
